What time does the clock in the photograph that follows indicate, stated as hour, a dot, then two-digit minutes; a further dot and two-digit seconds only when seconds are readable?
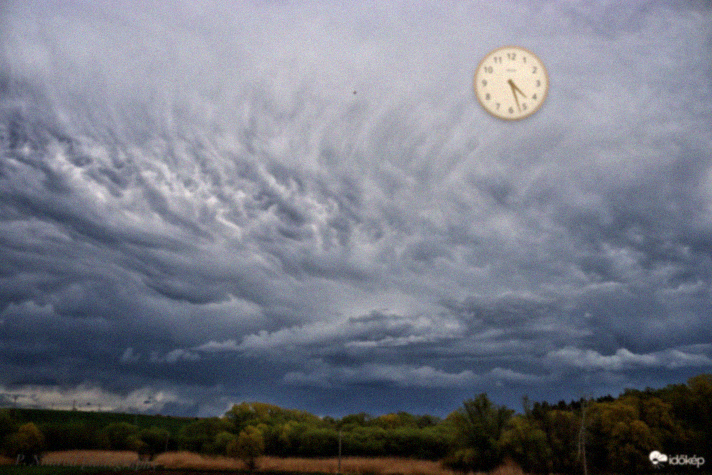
4.27
